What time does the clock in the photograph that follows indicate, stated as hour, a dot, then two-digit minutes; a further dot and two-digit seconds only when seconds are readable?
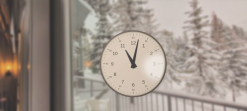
11.02
